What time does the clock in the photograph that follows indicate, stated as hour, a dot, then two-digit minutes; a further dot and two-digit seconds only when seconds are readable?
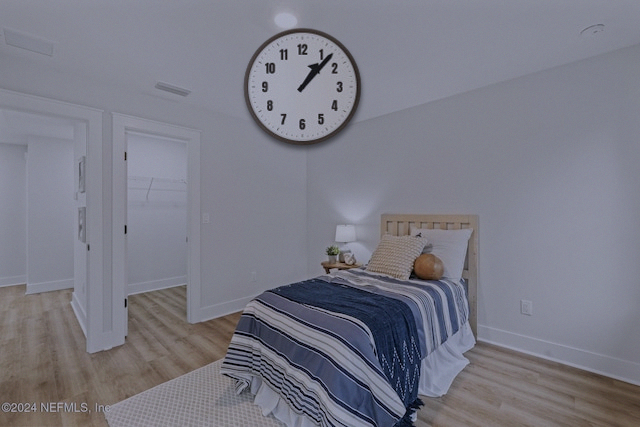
1.07
